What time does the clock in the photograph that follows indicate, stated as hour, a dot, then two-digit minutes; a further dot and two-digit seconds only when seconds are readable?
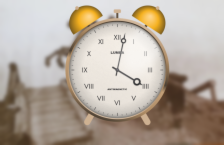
4.02
